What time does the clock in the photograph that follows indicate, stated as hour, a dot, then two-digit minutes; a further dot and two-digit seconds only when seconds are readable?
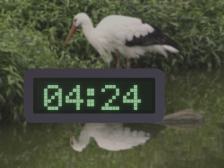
4.24
